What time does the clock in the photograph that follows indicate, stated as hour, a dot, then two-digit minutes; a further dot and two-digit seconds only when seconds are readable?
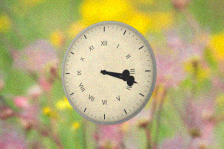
3.18
